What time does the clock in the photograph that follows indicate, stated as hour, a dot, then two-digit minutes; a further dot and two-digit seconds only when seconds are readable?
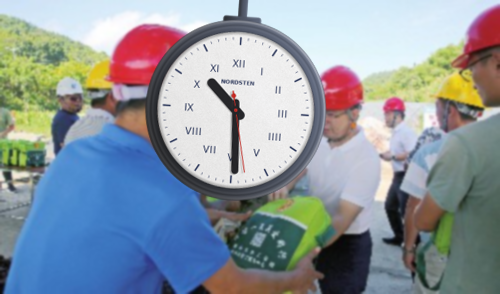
10.29.28
